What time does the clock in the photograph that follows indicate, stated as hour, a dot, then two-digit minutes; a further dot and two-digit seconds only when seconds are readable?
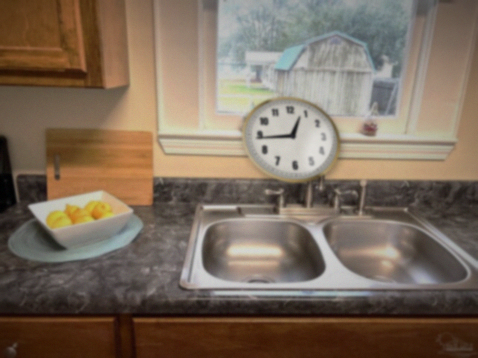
12.44
